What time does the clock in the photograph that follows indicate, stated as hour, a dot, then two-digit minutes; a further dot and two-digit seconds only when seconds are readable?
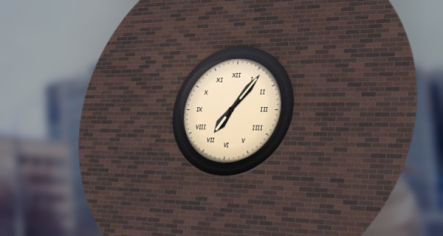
7.06
